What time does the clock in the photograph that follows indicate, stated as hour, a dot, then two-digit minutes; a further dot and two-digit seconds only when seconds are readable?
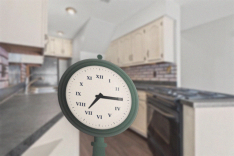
7.15
